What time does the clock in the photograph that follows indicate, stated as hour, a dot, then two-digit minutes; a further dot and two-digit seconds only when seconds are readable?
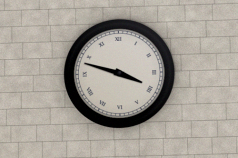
3.48
